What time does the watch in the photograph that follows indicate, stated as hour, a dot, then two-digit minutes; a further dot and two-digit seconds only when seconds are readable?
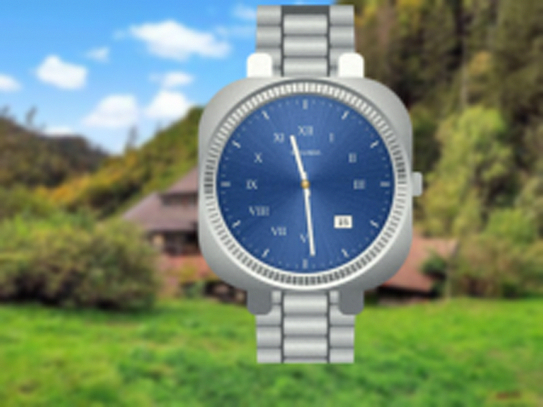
11.29
